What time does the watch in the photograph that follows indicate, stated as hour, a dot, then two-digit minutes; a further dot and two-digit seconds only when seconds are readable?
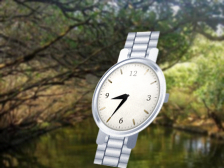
8.35
